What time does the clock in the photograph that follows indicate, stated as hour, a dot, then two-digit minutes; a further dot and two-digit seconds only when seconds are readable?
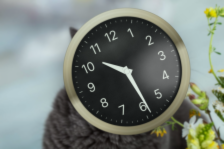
10.29
